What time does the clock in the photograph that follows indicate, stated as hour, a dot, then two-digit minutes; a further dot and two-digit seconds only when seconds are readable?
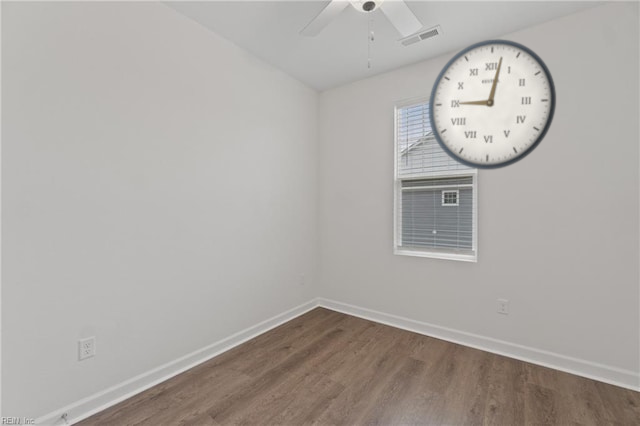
9.02
